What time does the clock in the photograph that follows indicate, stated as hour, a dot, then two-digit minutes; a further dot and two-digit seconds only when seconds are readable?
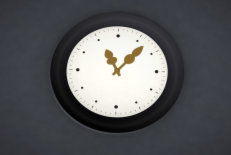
11.07
